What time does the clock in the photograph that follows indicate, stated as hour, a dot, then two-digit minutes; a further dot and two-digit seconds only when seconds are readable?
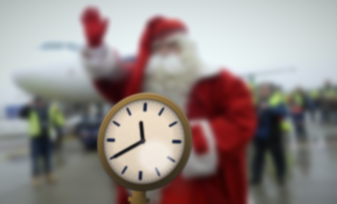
11.40
